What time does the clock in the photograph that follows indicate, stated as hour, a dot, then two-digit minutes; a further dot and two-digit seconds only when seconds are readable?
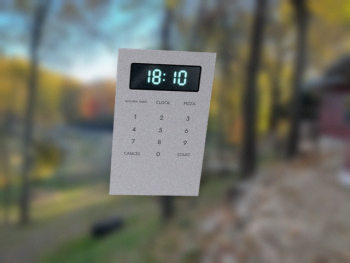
18.10
